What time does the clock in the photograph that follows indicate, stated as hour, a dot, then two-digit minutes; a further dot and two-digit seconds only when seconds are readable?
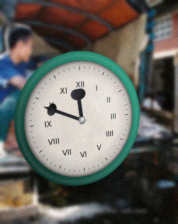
11.49
